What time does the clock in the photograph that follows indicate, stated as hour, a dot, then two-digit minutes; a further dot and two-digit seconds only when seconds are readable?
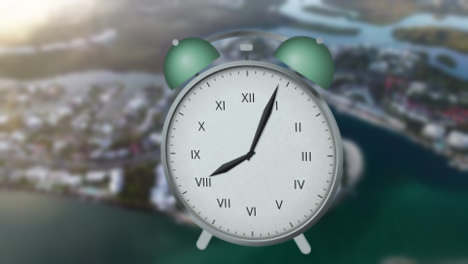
8.04
